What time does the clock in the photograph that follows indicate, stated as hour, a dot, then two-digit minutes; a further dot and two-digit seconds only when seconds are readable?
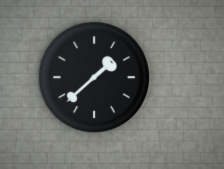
1.38
